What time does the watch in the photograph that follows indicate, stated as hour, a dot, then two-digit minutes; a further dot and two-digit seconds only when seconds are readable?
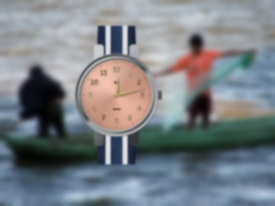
12.13
